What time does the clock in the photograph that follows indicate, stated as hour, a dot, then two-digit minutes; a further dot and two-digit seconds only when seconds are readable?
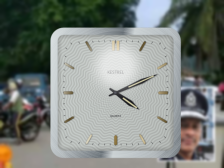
4.11
